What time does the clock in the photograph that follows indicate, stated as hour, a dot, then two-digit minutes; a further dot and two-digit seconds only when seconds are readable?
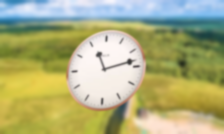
11.13
